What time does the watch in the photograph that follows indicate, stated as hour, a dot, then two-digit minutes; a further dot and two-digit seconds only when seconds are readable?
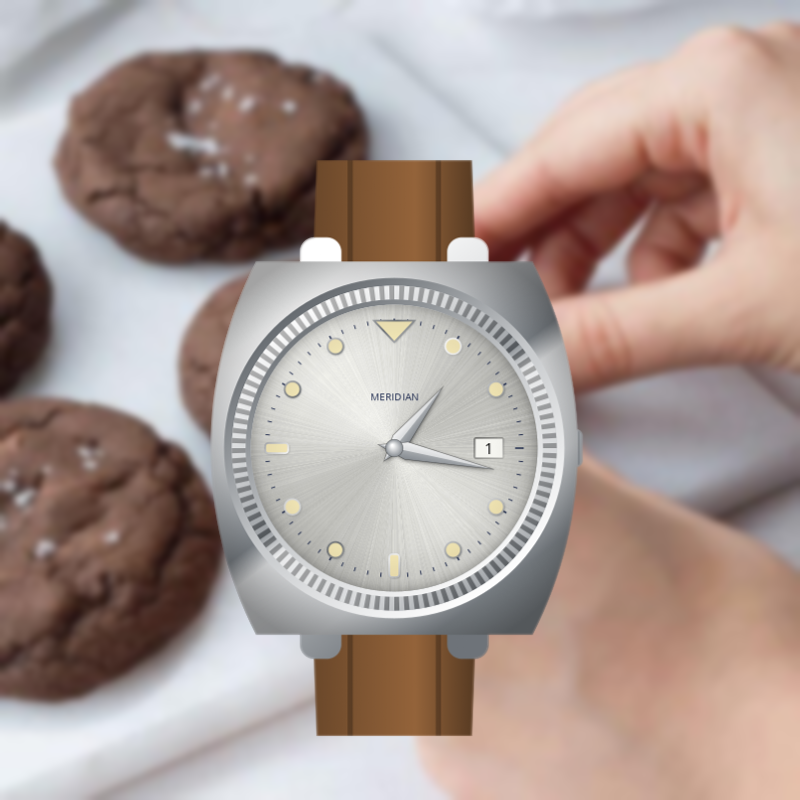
1.17
